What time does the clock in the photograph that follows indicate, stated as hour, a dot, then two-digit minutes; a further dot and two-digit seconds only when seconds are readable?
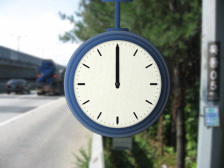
12.00
